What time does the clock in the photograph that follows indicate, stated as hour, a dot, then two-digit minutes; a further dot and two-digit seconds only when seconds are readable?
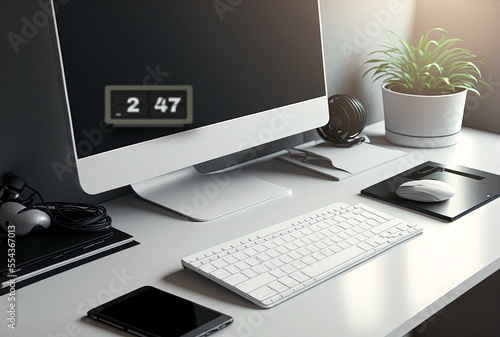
2.47
